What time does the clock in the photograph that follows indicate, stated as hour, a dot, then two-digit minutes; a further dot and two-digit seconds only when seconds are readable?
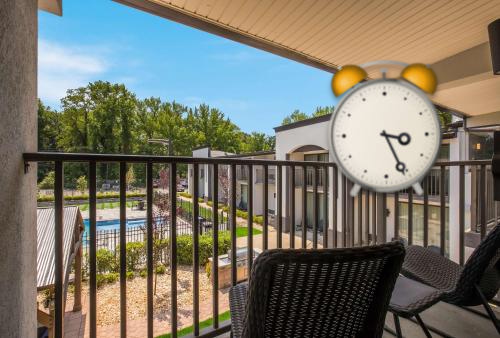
3.26
